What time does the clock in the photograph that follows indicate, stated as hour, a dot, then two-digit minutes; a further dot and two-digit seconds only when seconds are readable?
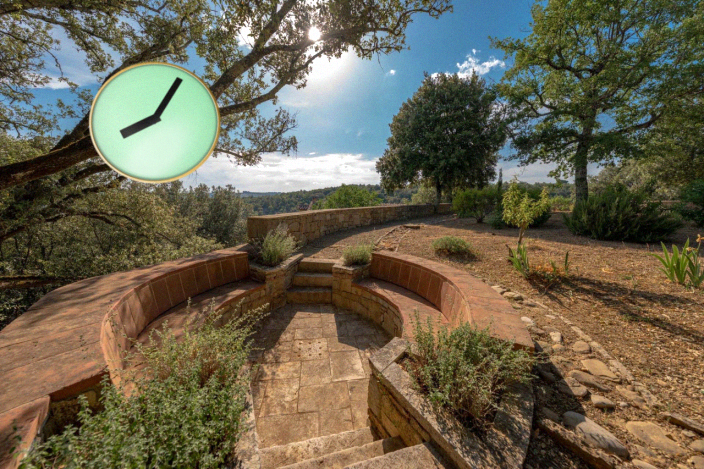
8.05
